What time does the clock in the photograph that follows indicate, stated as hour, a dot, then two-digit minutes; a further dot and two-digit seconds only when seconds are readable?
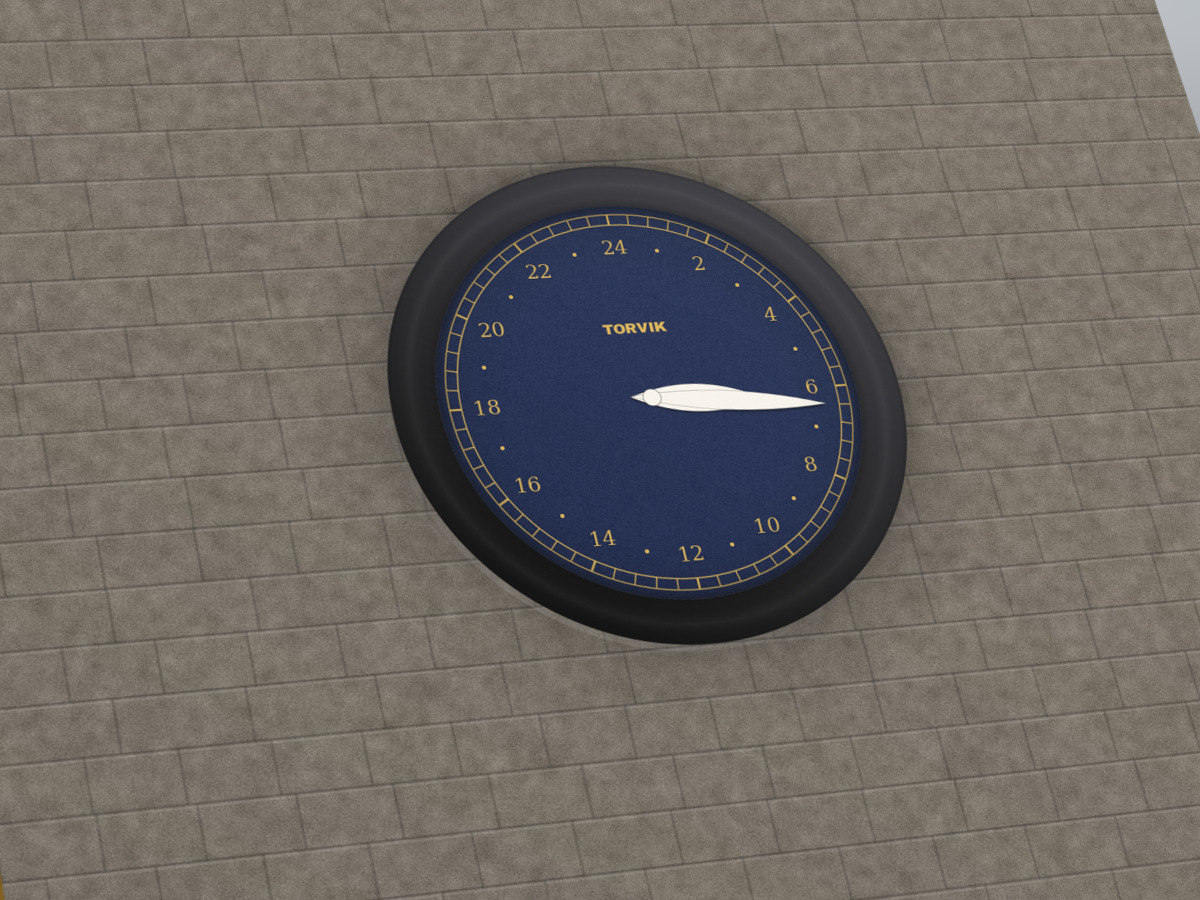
6.16
